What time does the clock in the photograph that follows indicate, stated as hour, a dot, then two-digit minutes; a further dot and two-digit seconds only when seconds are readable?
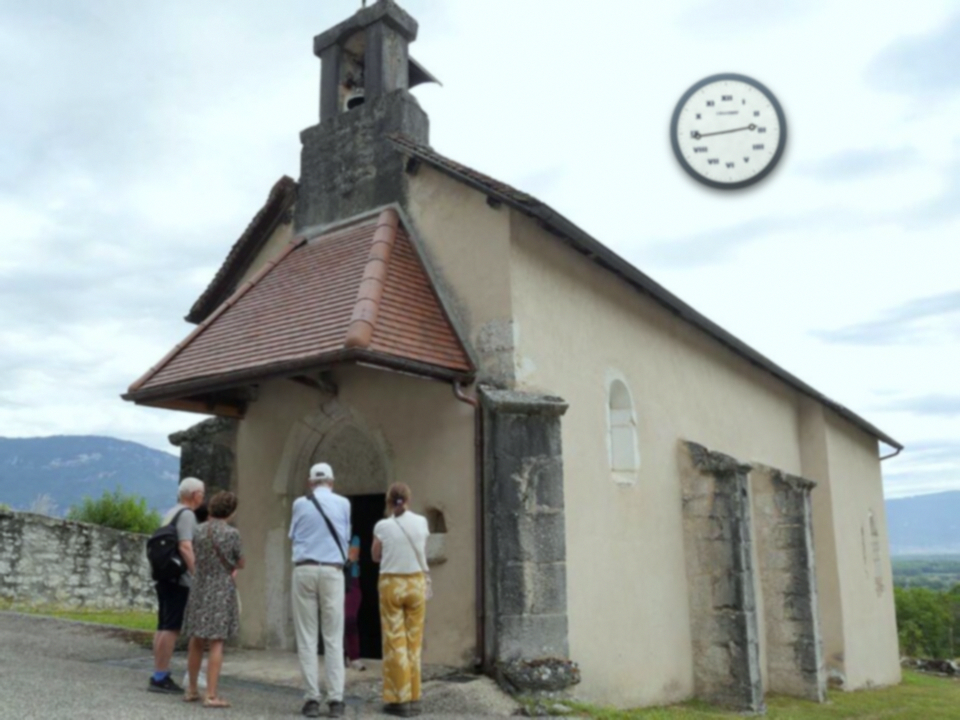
2.44
